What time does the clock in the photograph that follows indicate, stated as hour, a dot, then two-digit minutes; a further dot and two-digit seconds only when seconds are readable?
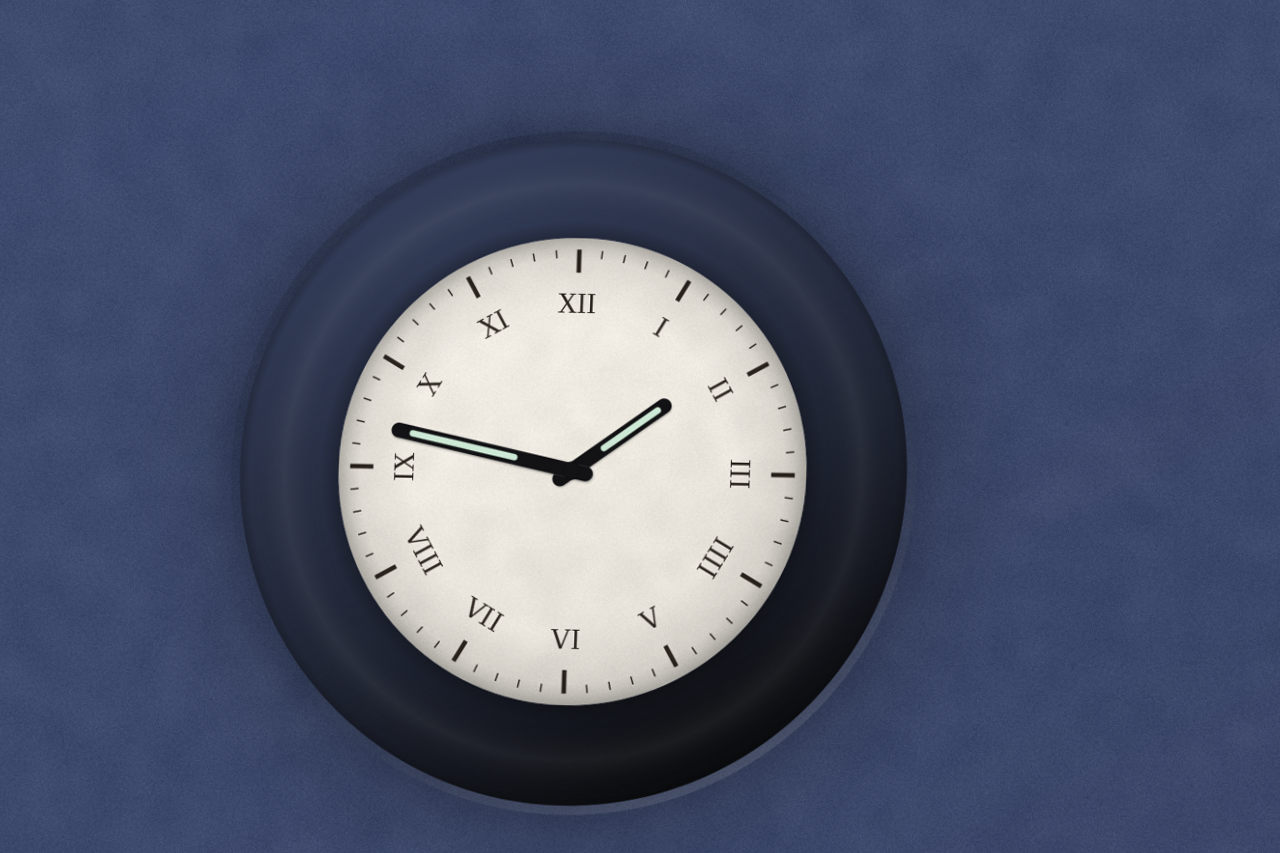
1.47
